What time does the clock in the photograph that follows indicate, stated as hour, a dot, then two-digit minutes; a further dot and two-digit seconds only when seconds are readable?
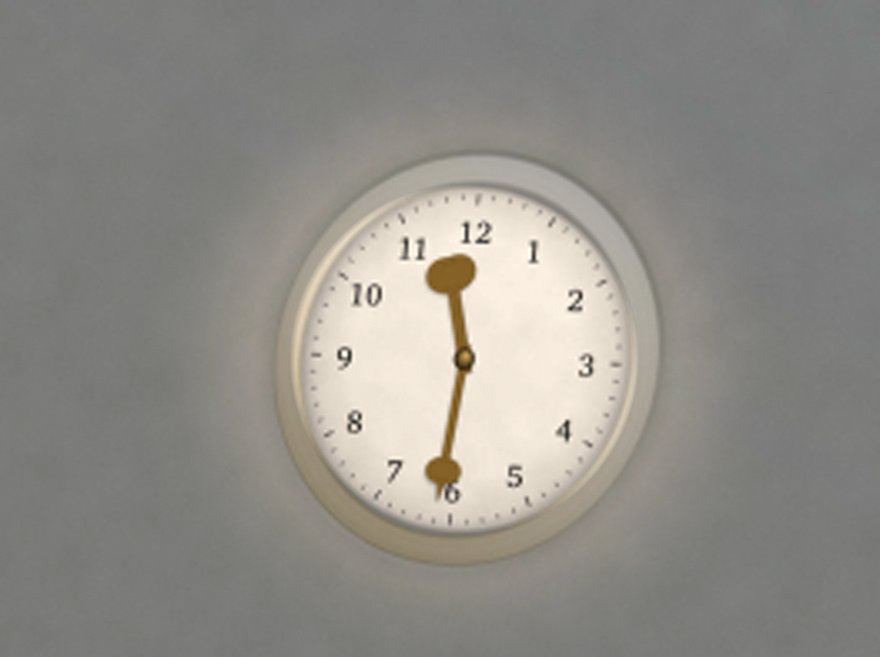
11.31
